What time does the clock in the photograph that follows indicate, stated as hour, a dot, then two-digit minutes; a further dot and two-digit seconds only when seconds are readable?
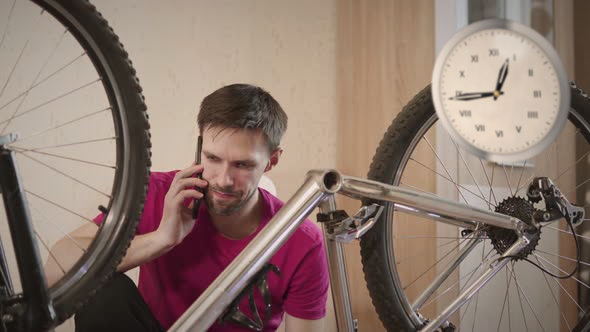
12.44
